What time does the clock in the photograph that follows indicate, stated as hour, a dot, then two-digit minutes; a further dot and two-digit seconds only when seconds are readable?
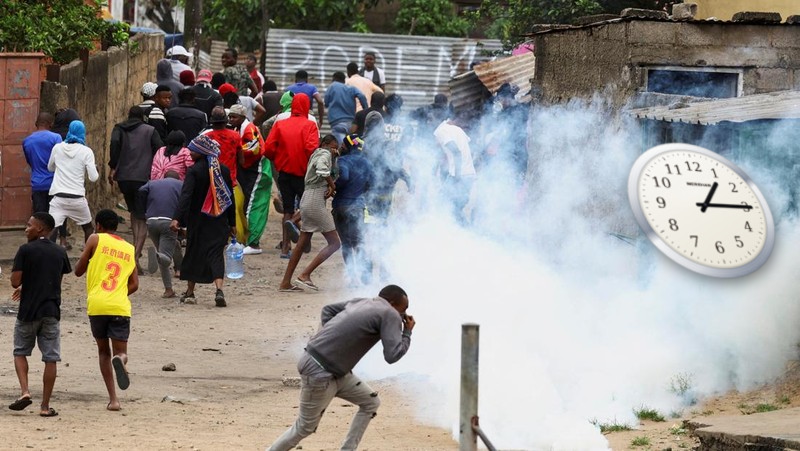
1.15
